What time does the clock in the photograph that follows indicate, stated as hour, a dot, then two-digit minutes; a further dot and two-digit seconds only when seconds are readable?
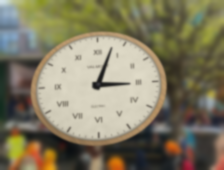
3.03
